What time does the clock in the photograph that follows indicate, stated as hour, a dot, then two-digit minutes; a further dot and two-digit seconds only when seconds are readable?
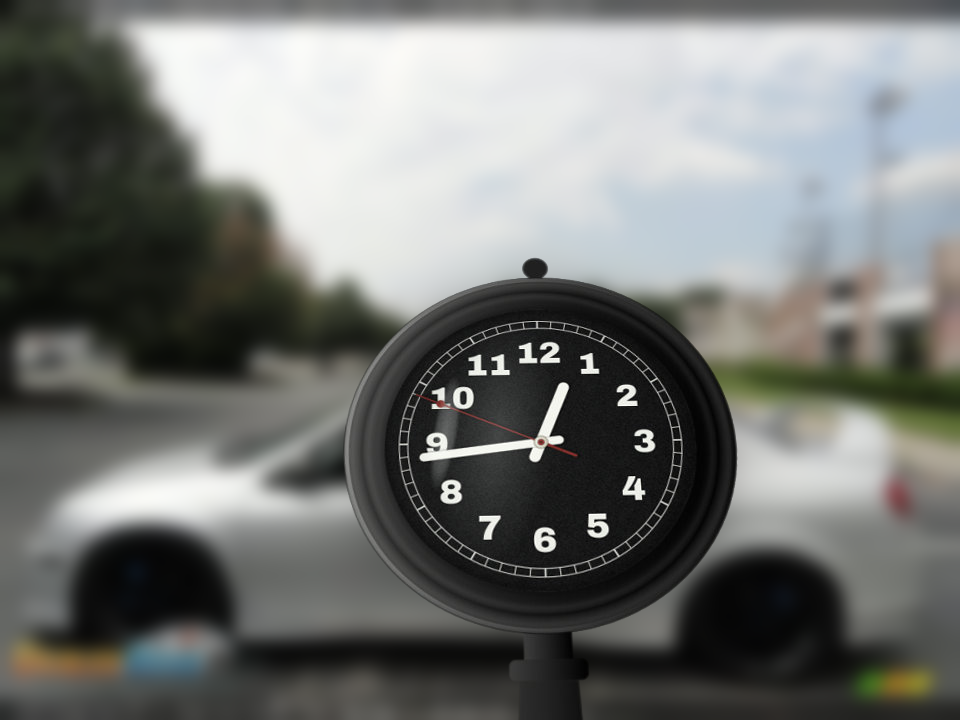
12.43.49
